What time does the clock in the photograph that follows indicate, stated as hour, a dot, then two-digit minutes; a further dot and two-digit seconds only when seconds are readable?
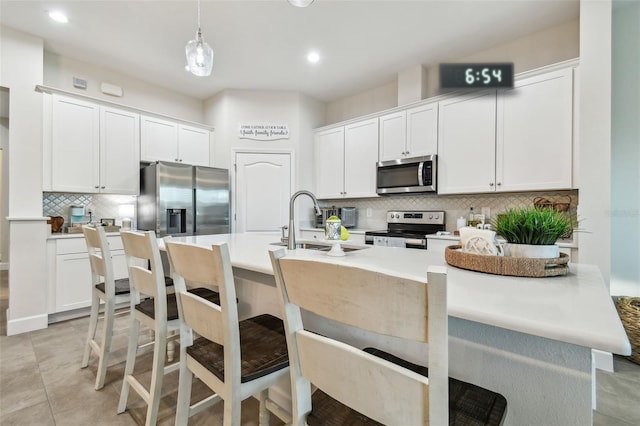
6.54
